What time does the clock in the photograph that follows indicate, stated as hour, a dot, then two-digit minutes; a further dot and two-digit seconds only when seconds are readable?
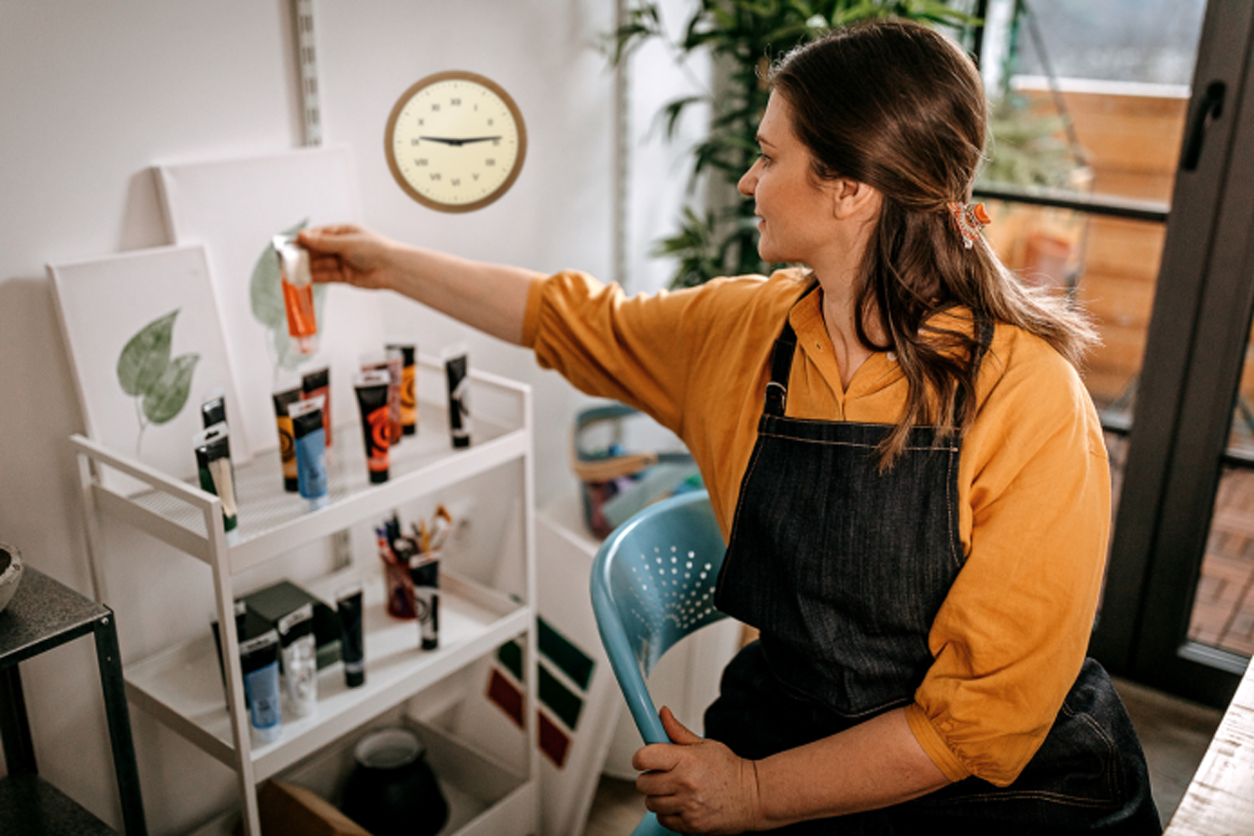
9.14
